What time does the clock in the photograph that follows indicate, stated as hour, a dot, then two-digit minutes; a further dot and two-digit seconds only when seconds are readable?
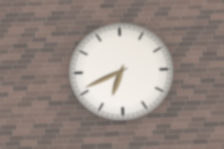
6.41
